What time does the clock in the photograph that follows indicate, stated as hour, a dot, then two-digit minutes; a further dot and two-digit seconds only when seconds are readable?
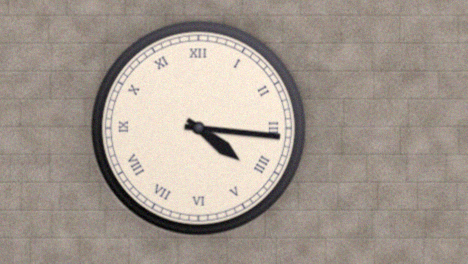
4.16
